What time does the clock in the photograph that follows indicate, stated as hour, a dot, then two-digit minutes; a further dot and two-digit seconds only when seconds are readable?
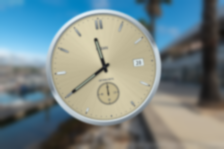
11.40
